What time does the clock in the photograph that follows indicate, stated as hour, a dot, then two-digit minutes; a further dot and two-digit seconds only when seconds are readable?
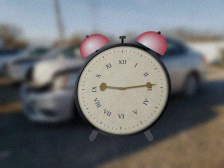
9.14
